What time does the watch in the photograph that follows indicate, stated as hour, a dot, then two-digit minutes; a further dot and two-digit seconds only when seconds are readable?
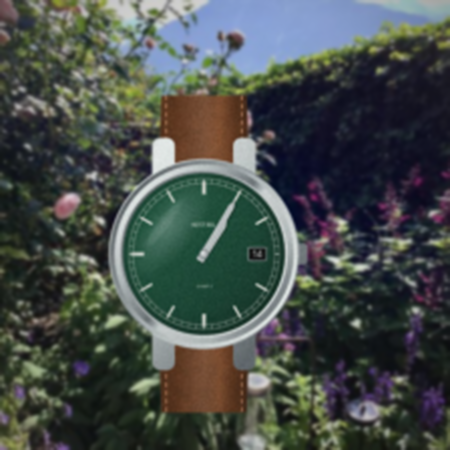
1.05
